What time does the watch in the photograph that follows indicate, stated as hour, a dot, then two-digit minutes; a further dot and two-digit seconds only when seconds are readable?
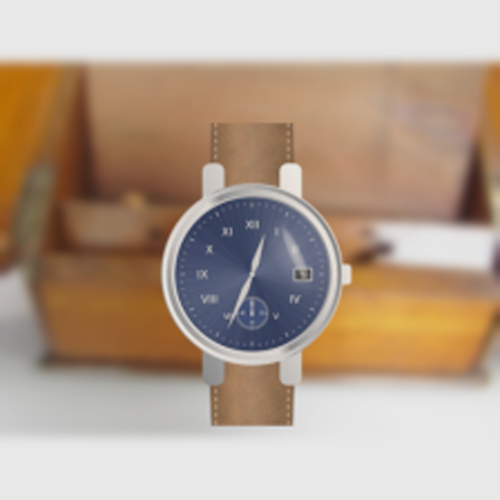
12.34
